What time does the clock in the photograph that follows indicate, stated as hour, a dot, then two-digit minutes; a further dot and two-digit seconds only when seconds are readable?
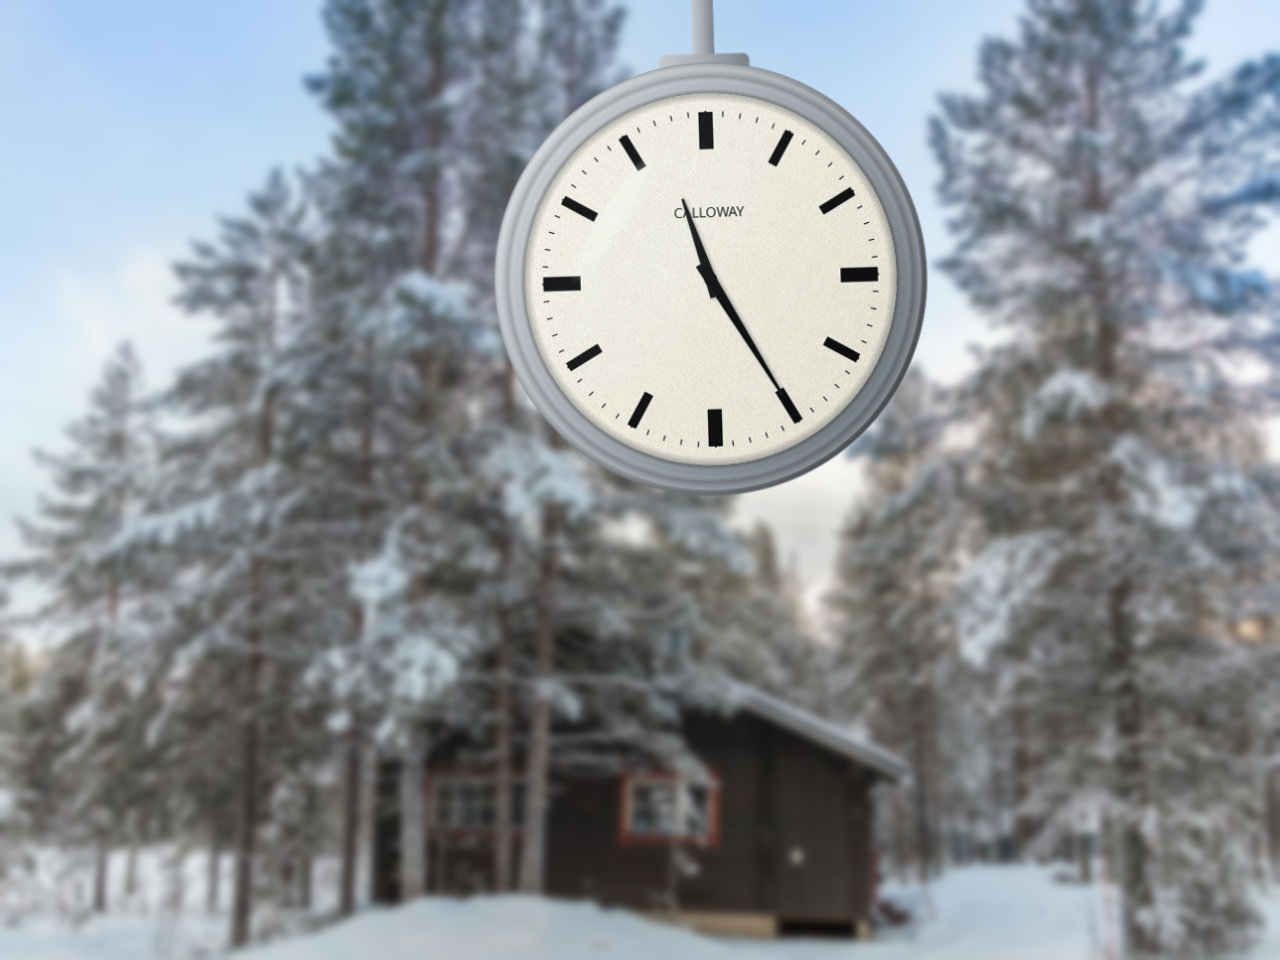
11.25
